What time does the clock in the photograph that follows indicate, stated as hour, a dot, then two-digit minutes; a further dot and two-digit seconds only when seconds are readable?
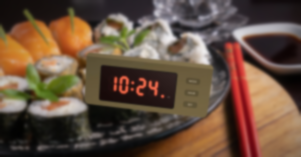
10.24
